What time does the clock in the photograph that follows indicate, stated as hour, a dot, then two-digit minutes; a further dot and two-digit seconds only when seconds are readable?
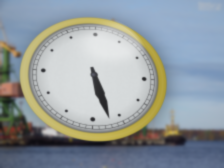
5.27
